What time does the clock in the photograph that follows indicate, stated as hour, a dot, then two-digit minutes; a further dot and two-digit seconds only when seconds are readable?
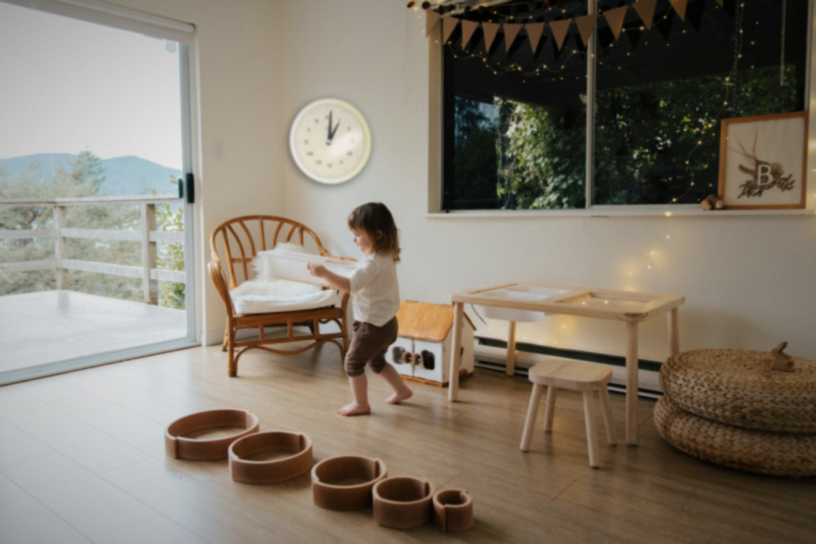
1.01
